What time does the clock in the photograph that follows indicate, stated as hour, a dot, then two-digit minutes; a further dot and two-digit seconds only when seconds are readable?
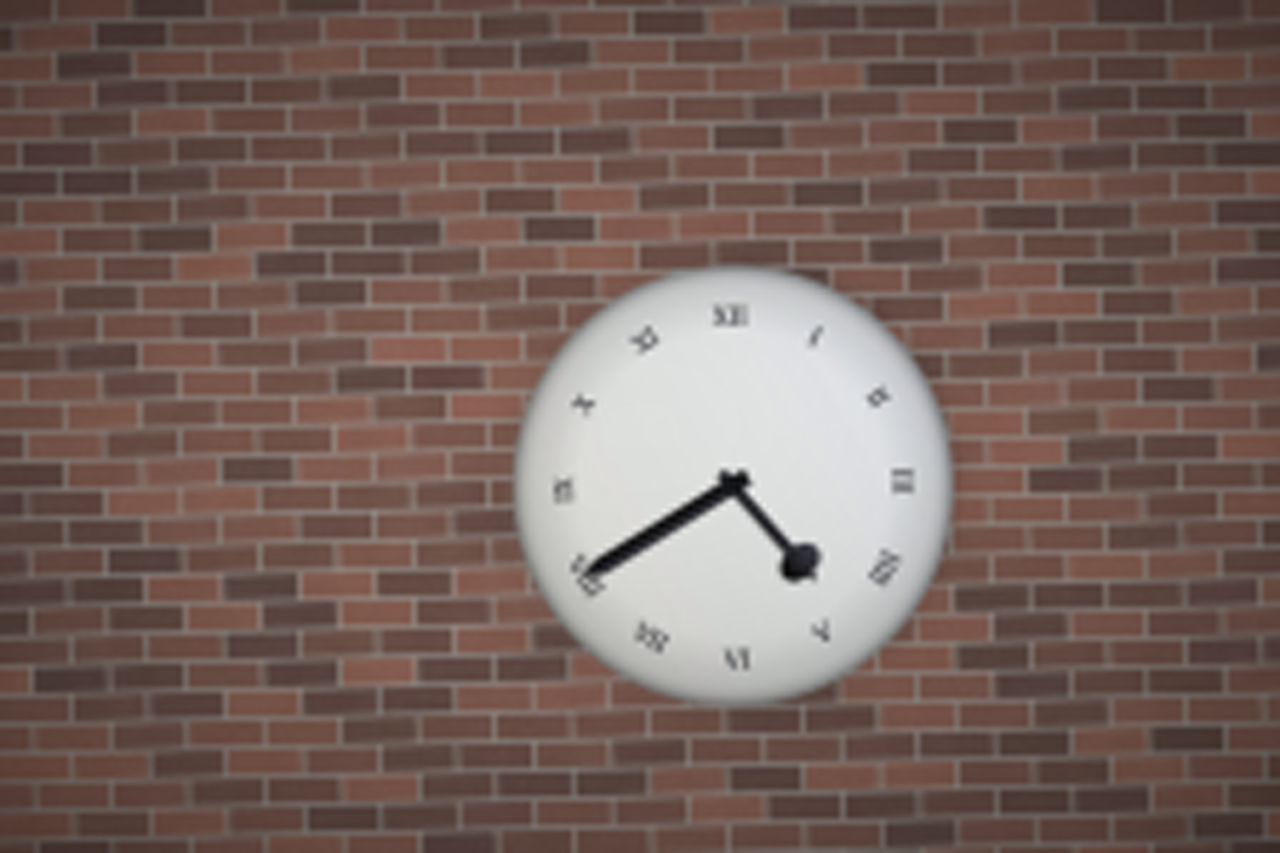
4.40
